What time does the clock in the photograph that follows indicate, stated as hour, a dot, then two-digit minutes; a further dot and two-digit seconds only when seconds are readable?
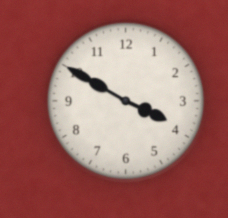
3.50
